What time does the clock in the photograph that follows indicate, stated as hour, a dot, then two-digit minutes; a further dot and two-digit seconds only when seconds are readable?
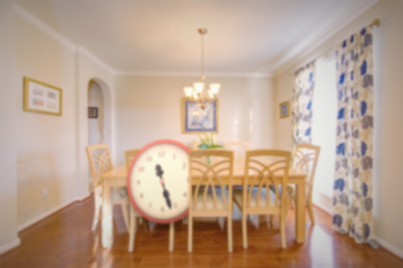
11.27
